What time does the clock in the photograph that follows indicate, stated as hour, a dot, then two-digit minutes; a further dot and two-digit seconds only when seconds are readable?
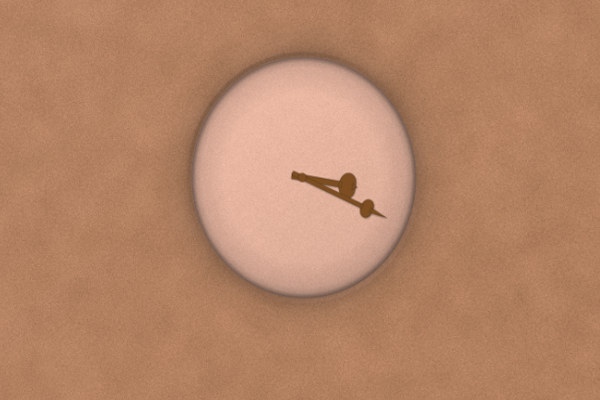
3.19
